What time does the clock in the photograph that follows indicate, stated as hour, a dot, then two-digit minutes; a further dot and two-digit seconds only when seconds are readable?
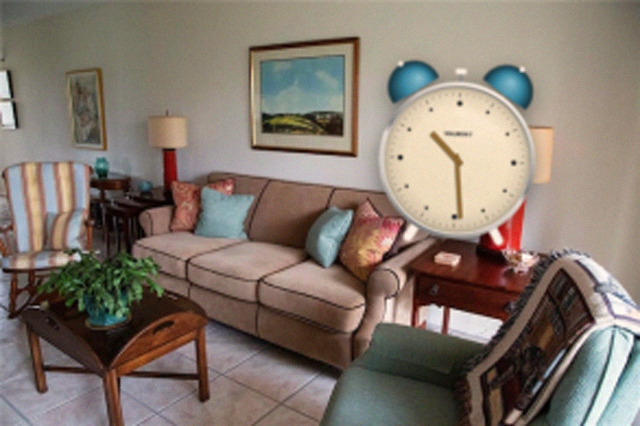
10.29
